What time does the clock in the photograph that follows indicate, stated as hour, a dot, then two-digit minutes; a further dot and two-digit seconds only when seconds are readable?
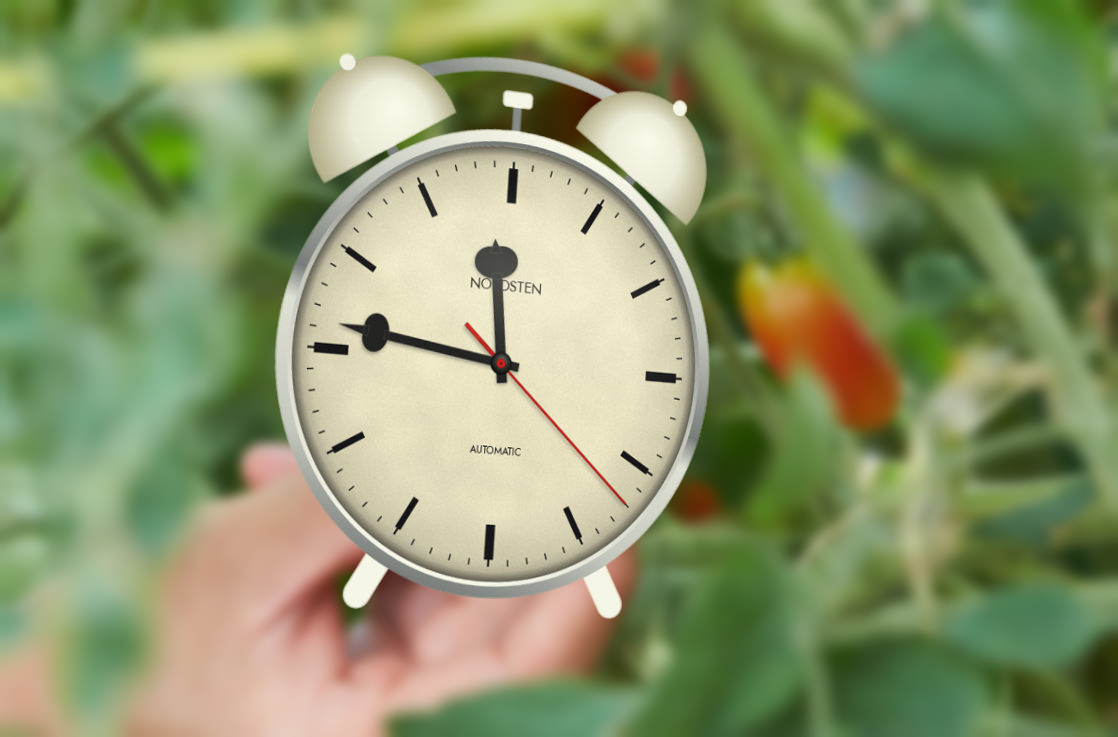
11.46.22
